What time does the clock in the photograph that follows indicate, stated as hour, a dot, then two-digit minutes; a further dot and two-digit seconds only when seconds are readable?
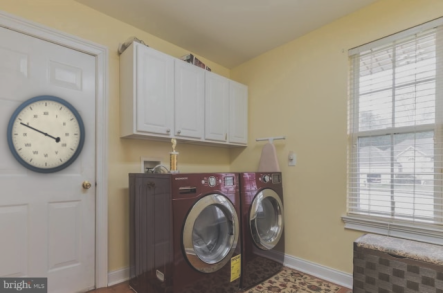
3.49
